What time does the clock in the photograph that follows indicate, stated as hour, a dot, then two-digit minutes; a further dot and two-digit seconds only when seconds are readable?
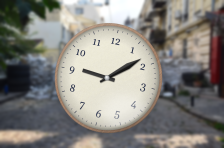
9.08
